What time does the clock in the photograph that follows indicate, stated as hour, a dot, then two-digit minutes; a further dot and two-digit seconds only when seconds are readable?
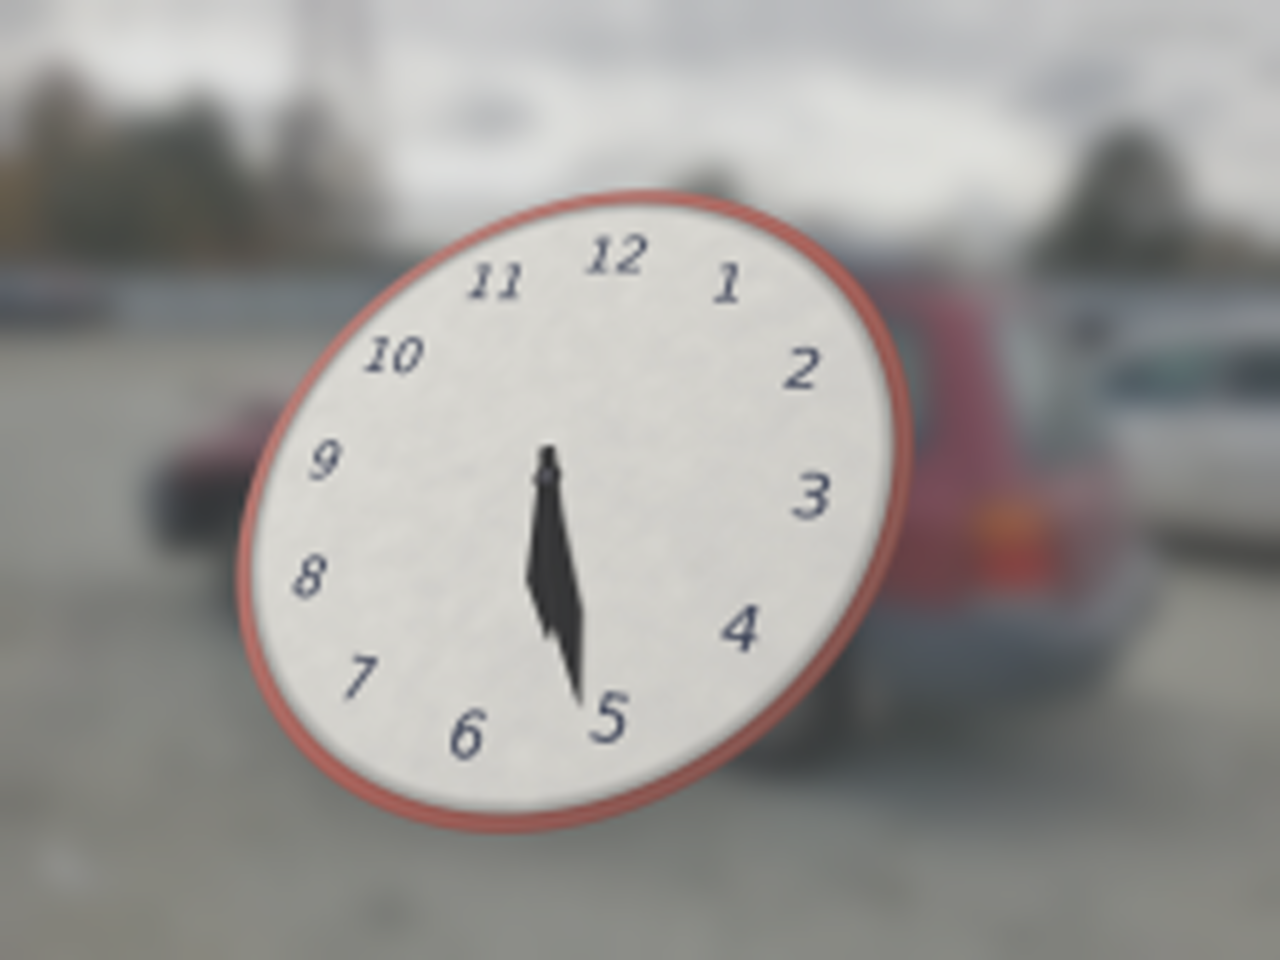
5.26
